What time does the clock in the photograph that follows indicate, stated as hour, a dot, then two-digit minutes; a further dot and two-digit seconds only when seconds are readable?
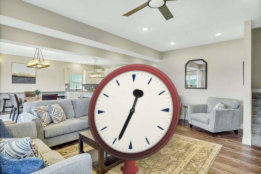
12.34
